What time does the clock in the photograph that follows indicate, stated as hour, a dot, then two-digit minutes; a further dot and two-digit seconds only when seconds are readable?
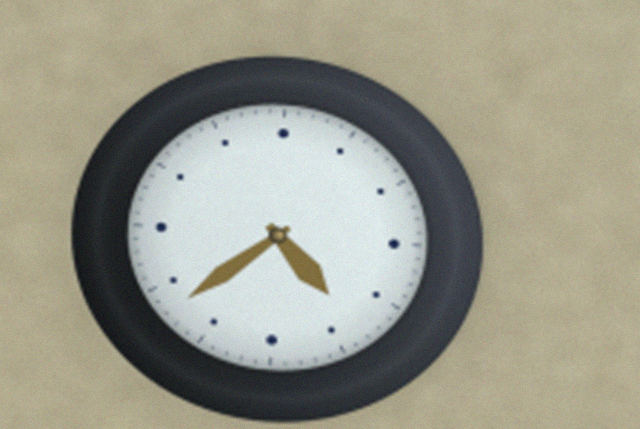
4.38
